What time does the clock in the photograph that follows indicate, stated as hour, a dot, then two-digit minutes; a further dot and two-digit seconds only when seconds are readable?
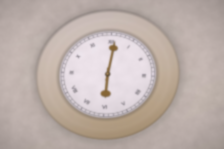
6.01
